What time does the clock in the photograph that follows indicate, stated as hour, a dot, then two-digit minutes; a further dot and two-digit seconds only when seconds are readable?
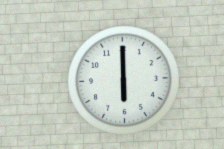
6.00
